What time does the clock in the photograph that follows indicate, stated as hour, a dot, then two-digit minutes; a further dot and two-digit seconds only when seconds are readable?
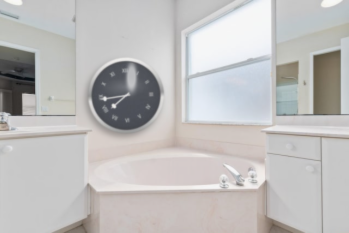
7.44
